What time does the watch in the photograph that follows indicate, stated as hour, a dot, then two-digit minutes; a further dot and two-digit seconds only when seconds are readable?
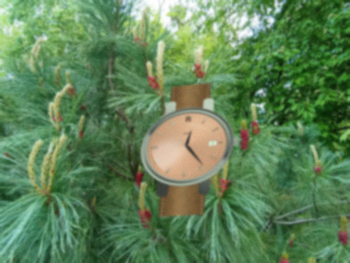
12.24
